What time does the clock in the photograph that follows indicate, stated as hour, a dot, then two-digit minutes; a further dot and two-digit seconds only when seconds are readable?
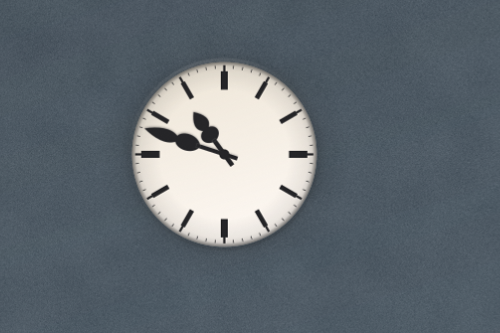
10.48
